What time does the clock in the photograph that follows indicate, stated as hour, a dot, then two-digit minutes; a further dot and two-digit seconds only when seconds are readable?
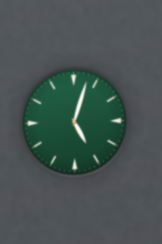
5.03
